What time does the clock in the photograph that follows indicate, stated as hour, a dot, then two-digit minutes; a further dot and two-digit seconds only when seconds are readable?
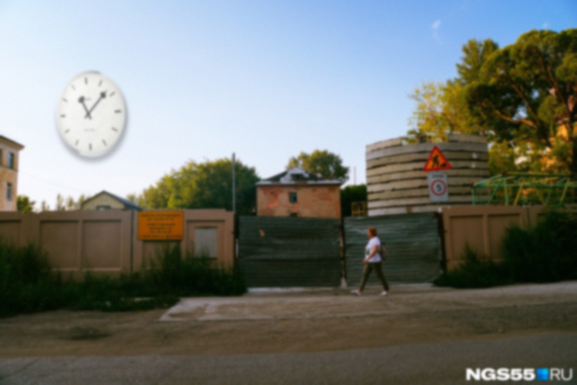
11.08
